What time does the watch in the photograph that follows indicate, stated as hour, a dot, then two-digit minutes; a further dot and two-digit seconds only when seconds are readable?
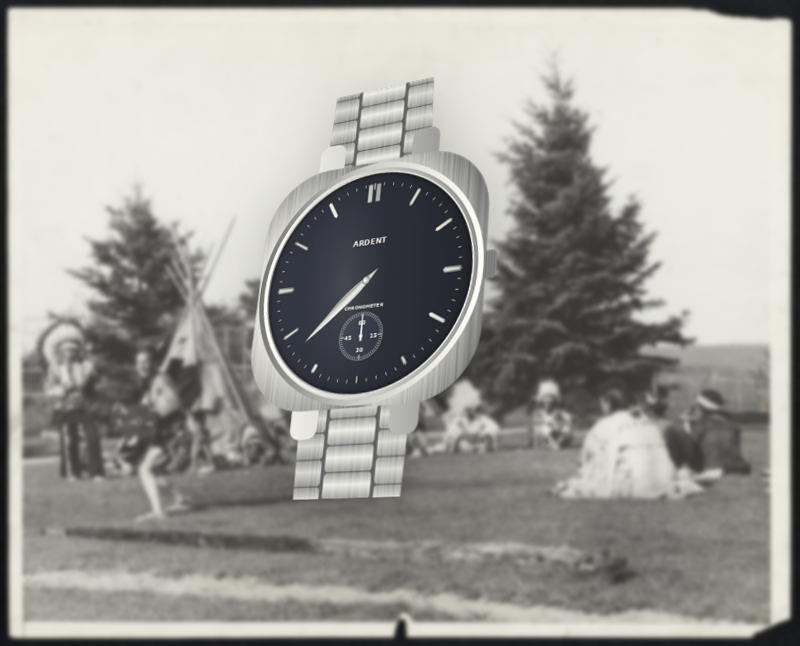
7.38
